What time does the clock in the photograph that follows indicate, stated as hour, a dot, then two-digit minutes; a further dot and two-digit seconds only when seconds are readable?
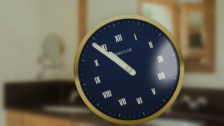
10.54
